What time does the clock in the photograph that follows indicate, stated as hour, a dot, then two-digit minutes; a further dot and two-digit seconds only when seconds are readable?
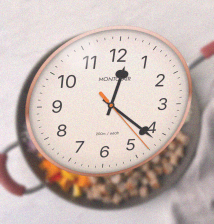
12.21.23
